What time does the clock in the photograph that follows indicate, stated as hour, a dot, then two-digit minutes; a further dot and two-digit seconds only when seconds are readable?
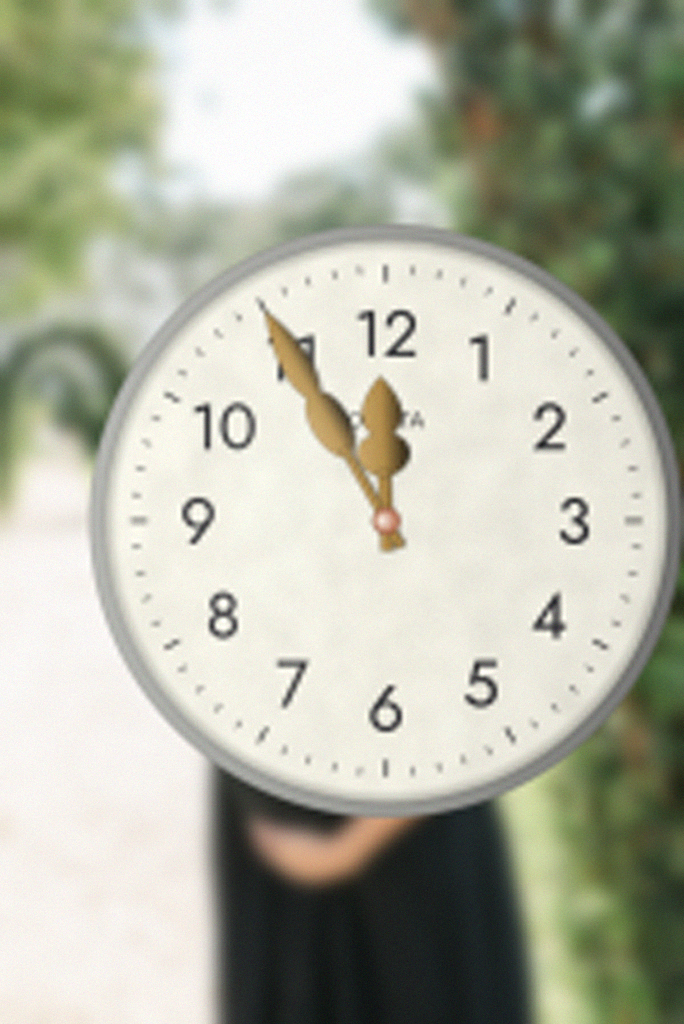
11.55
